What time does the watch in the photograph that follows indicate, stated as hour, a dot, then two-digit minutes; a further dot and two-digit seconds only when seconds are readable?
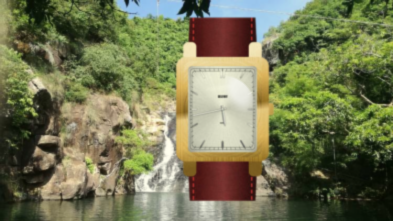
5.43
